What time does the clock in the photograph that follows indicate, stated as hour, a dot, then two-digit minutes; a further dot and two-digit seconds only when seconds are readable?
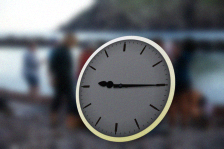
9.15
